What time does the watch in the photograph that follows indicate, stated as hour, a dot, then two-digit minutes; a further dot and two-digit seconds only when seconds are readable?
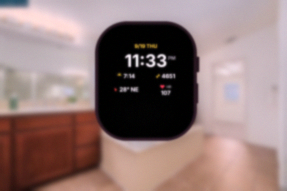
11.33
